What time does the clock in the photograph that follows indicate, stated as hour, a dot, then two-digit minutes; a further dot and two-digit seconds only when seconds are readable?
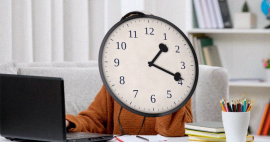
1.19
